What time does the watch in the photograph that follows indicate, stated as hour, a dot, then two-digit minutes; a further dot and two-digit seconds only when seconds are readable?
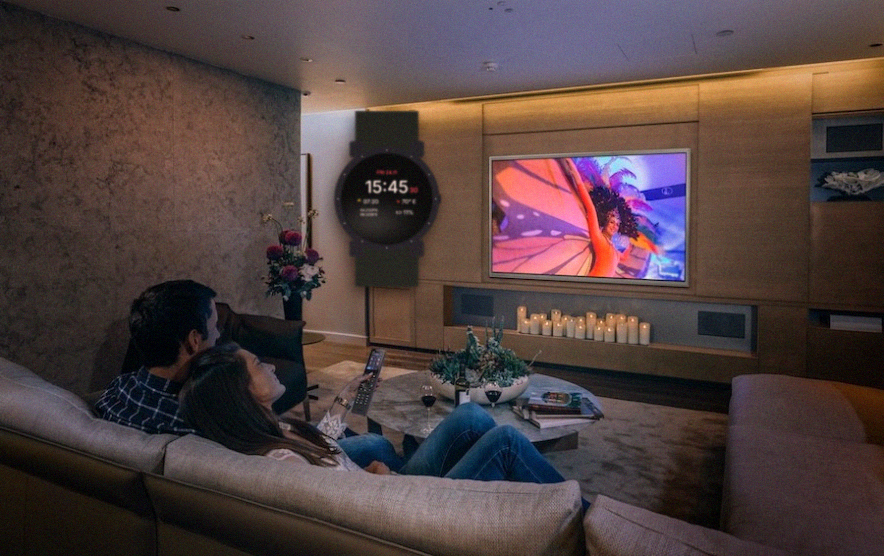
15.45
